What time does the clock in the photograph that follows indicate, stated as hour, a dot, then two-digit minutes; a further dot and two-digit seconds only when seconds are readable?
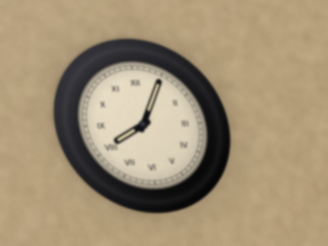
8.05
